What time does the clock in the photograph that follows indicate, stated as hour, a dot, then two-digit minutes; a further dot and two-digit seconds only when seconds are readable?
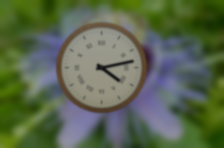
4.13
